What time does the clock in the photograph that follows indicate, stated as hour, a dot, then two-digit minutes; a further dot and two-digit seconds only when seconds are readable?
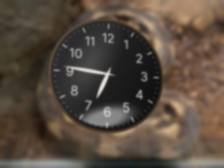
6.46
